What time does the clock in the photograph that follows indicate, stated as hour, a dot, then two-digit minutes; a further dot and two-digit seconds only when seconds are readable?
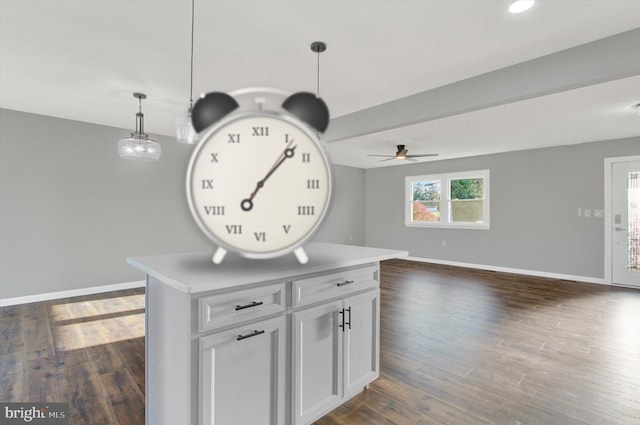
7.07.06
